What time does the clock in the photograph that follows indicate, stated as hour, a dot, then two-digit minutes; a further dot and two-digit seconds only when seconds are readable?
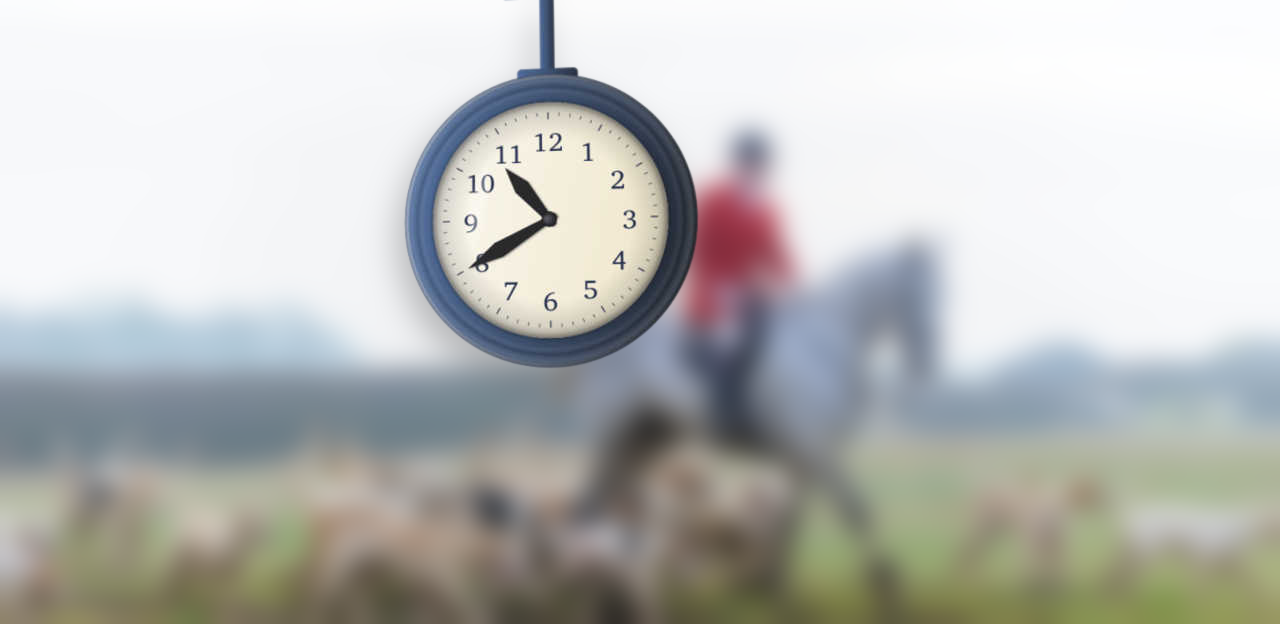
10.40
